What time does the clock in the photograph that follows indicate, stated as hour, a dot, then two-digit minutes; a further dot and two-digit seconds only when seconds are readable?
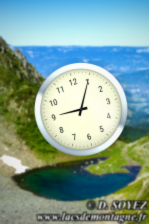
9.05
